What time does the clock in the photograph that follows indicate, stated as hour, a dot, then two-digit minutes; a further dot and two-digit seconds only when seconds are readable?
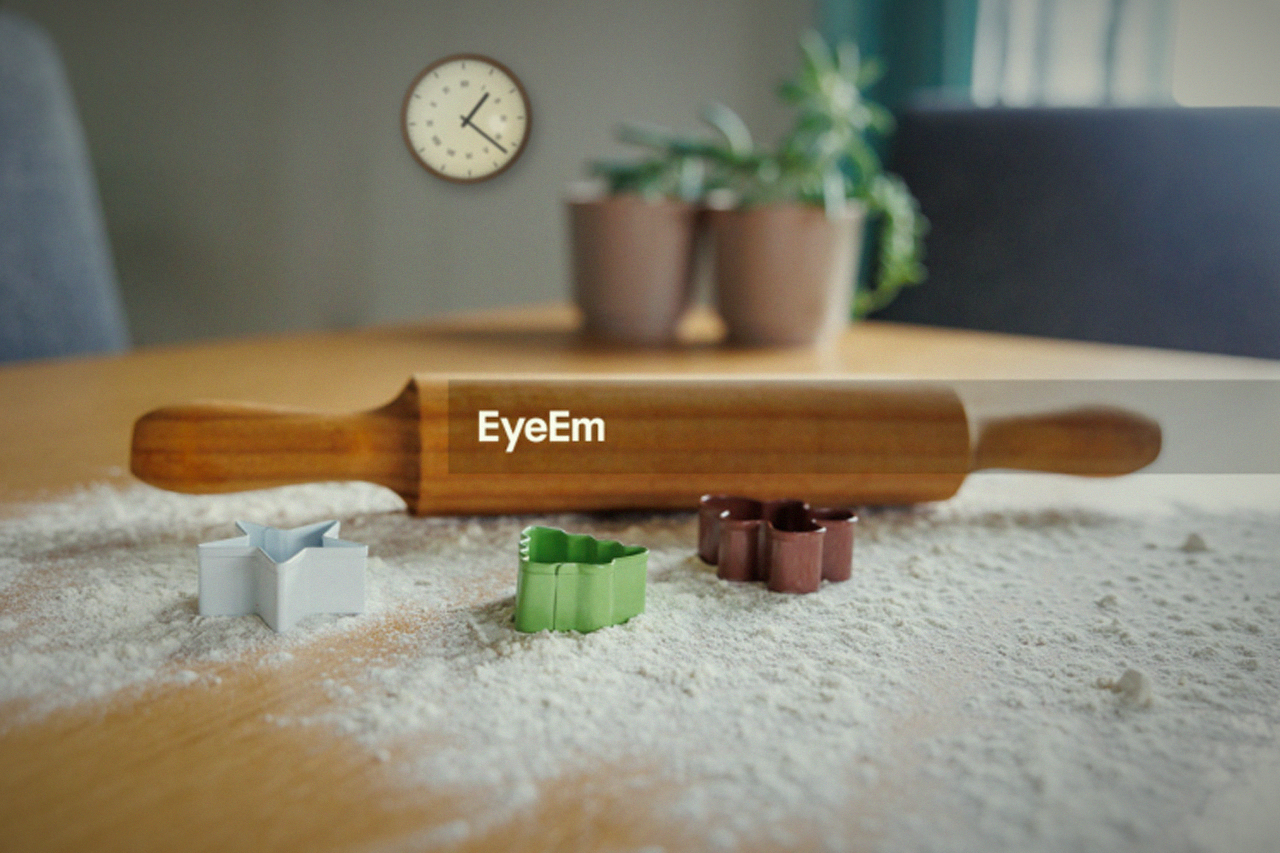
1.22
